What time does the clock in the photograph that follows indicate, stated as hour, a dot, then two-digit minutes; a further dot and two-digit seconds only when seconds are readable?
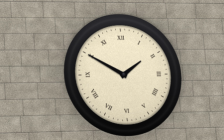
1.50
